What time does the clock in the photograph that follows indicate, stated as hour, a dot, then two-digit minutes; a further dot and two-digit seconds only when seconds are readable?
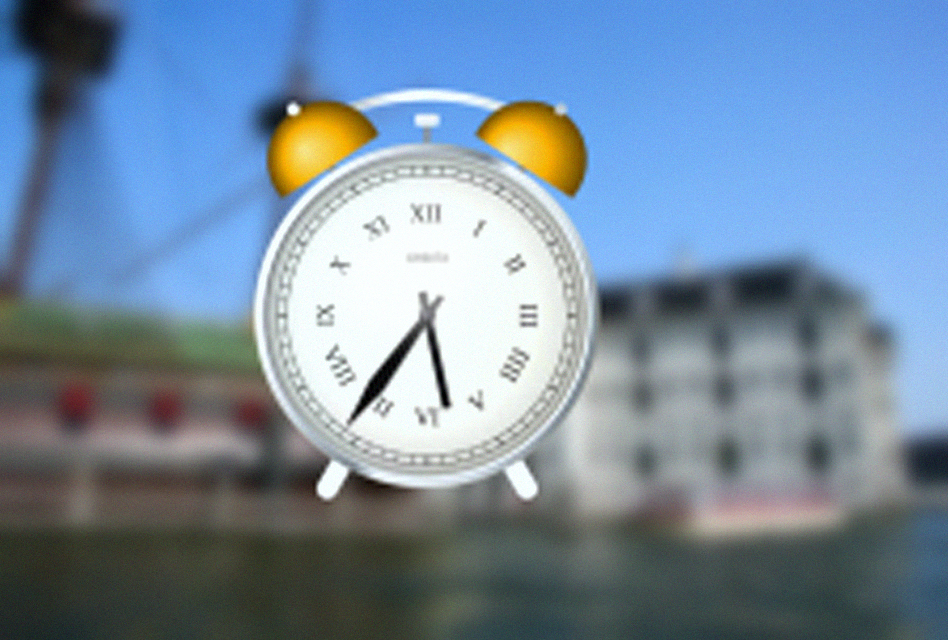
5.36
